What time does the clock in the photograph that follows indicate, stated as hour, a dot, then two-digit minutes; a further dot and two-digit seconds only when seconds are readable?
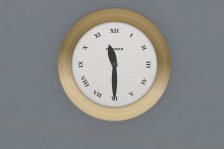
11.30
